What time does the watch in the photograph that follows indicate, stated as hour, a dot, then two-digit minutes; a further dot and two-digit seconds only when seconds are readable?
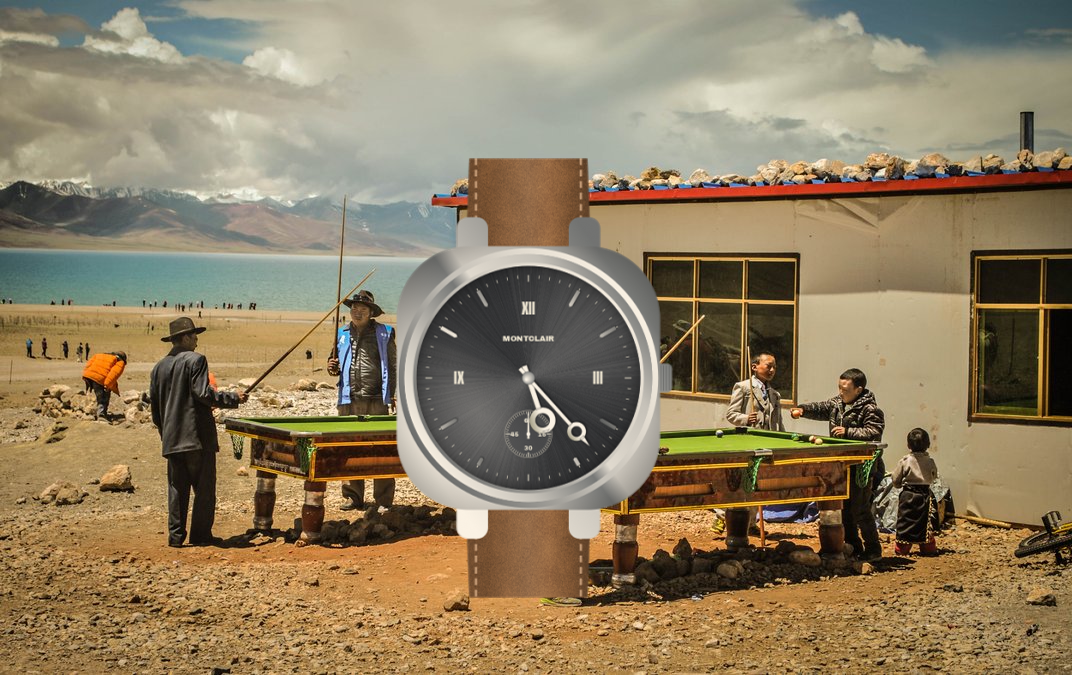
5.23
